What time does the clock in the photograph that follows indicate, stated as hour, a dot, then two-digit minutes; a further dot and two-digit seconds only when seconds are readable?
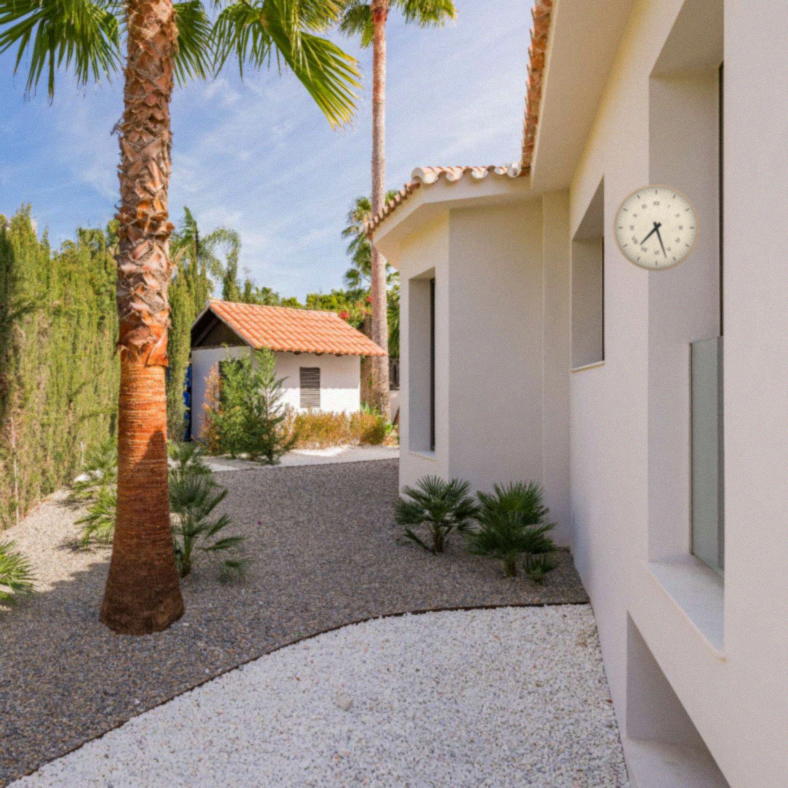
7.27
